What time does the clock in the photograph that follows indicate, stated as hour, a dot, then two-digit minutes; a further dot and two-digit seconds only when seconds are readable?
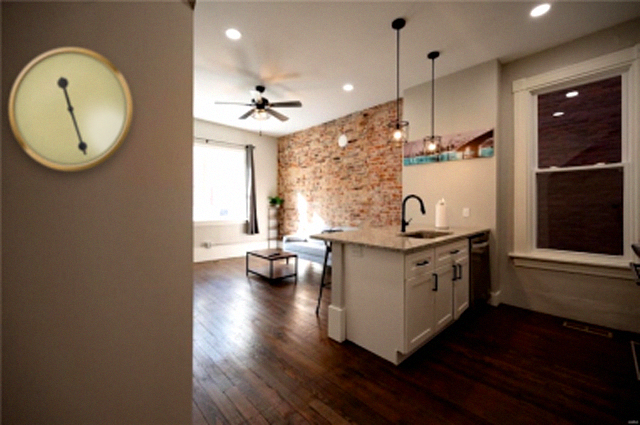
11.27
